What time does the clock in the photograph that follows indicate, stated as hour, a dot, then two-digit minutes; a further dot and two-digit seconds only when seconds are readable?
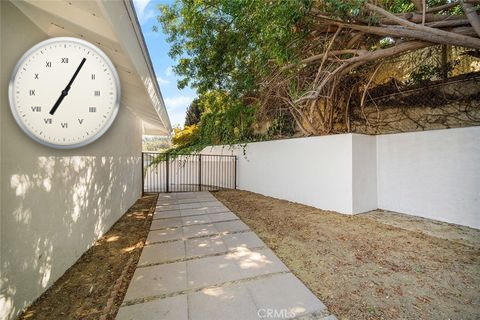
7.05
